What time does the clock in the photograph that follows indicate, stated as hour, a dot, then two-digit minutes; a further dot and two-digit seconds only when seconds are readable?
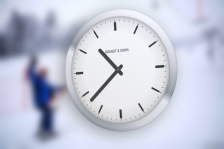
10.38
